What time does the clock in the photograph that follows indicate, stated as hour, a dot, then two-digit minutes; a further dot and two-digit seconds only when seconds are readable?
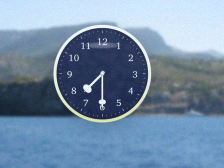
7.30
